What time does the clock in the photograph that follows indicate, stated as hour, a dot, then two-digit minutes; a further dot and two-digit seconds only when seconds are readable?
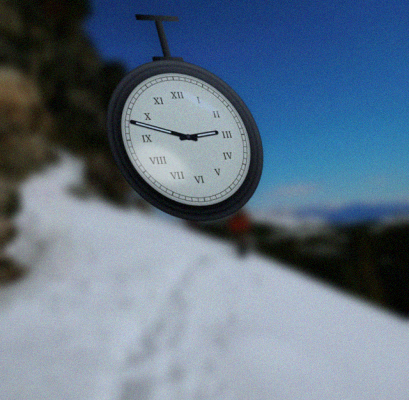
2.48
